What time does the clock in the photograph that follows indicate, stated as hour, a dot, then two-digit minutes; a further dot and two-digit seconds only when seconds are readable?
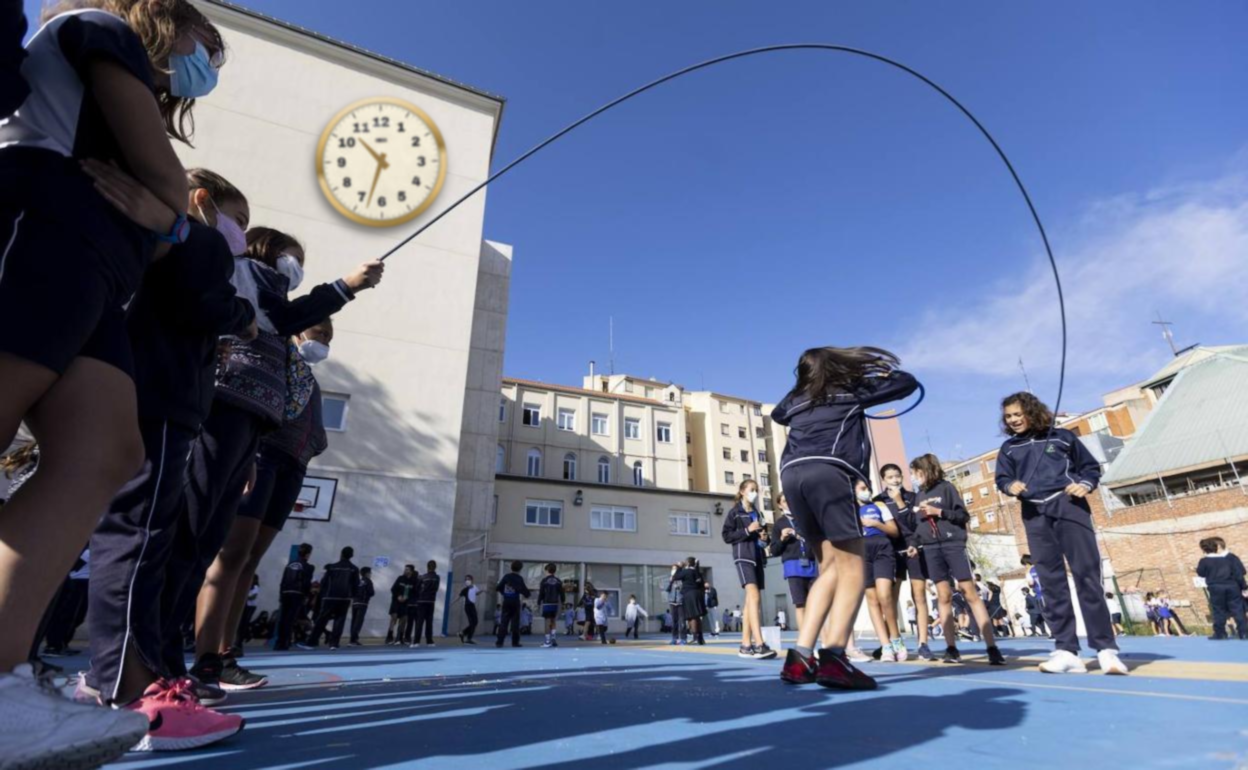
10.33
